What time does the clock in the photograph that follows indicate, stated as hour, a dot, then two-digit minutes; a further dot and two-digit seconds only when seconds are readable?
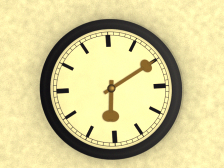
6.10
